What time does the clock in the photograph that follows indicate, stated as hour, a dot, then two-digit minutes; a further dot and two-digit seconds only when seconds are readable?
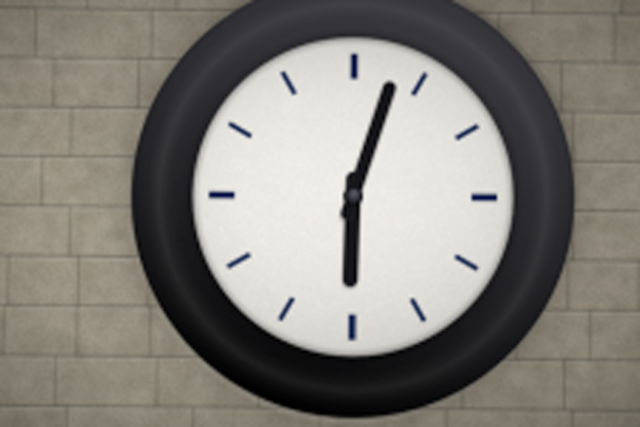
6.03
